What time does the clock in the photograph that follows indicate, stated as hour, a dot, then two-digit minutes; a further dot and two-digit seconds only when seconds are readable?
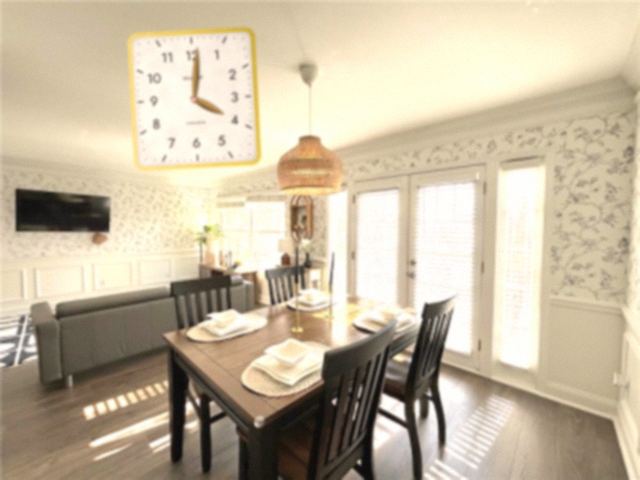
4.01
